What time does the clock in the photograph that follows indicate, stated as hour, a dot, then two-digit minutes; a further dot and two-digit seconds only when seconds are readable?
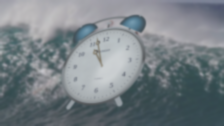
10.57
